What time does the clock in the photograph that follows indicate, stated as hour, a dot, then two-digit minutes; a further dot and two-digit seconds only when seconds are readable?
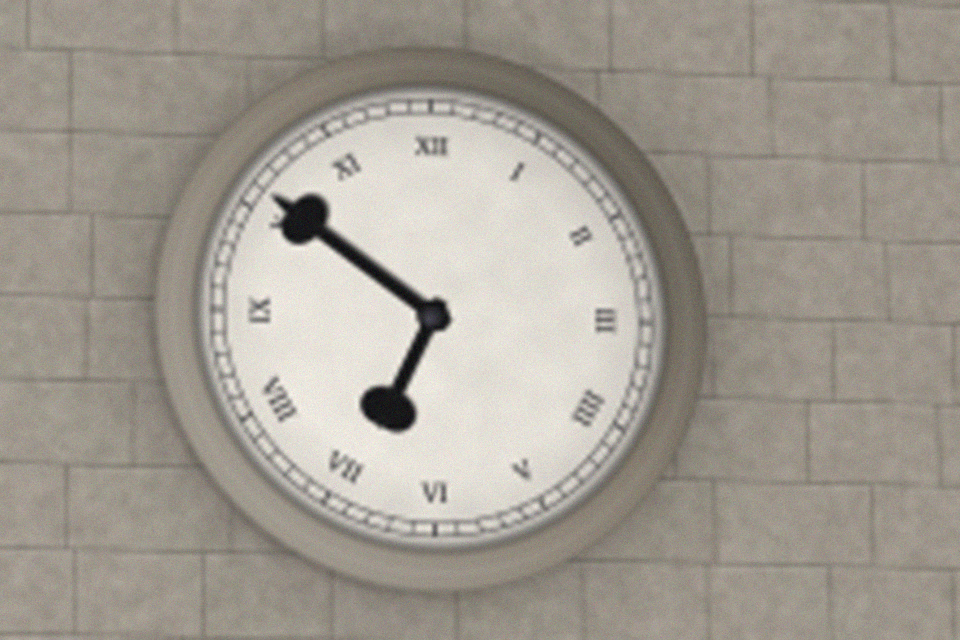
6.51
